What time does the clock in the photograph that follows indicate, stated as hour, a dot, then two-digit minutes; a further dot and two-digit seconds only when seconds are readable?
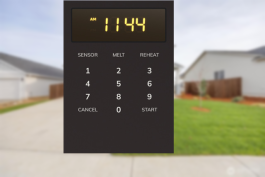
11.44
